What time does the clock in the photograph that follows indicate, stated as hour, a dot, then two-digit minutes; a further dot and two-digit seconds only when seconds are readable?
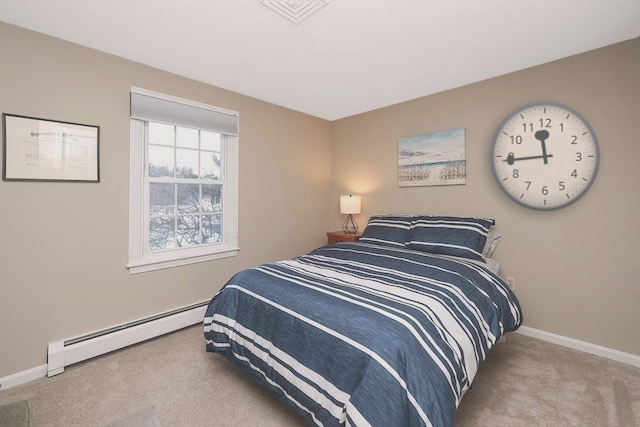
11.44
